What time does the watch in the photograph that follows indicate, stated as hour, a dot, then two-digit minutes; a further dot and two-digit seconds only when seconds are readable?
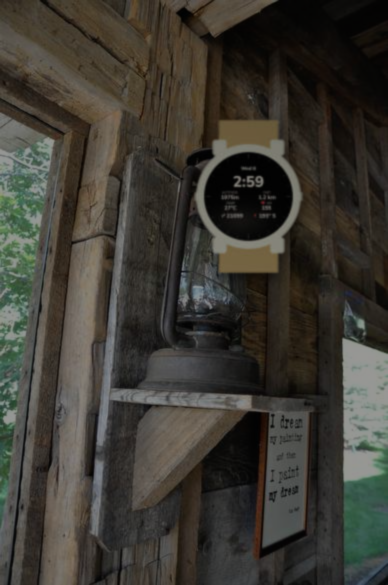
2.59
